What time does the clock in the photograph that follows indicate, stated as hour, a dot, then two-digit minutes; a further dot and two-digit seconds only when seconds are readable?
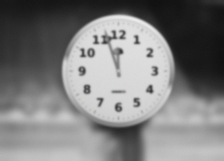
11.57
